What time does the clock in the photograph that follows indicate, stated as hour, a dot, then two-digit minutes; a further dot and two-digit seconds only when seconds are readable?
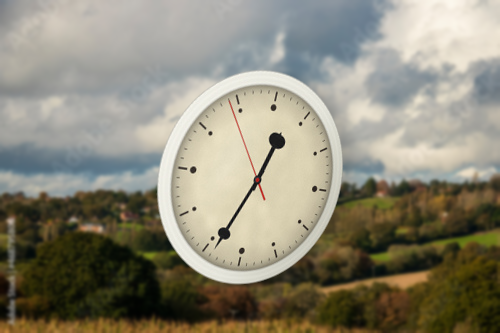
12.33.54
